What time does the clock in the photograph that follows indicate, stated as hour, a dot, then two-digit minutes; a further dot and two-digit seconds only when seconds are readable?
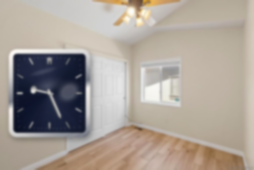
9.26
